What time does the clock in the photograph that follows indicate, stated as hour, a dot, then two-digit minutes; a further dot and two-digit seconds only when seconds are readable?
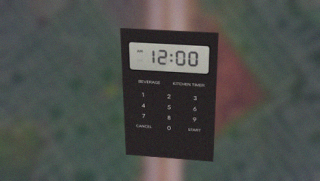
12.00
